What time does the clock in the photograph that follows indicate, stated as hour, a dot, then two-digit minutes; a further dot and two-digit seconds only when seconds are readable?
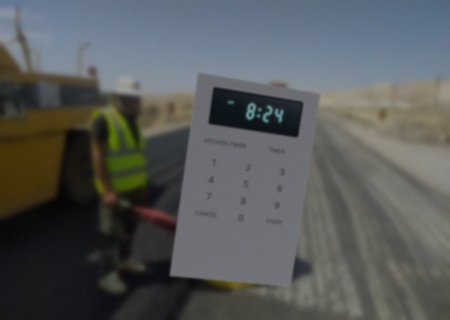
8.24
